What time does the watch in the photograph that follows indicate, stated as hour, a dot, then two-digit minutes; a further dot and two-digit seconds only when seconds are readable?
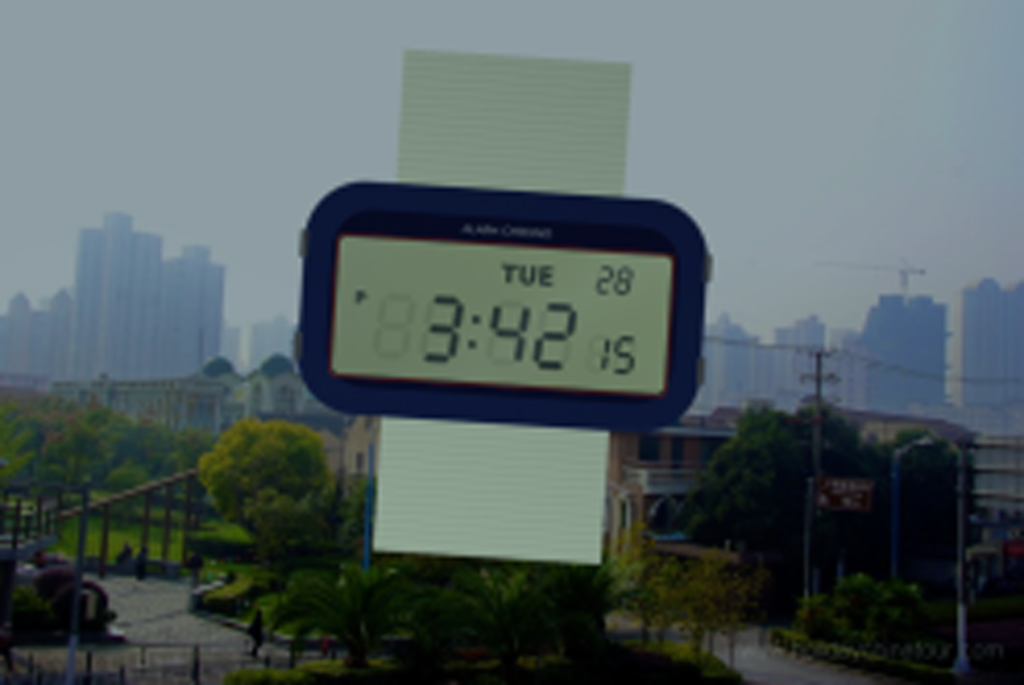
3.42.15
